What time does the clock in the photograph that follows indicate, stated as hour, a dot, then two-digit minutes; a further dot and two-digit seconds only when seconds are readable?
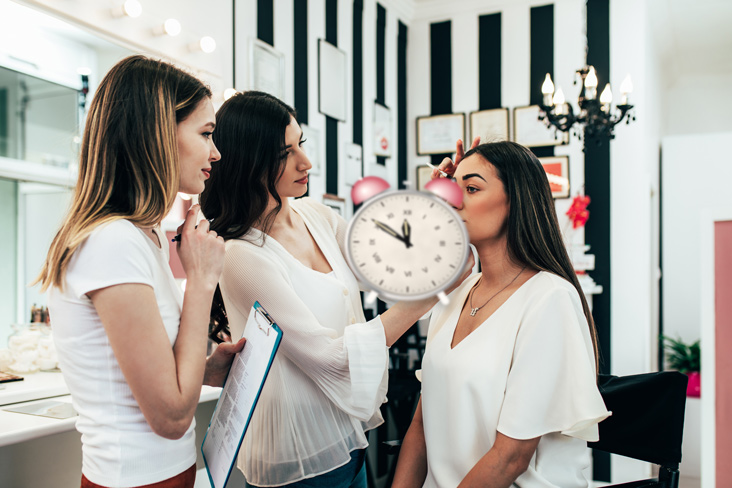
11.51
